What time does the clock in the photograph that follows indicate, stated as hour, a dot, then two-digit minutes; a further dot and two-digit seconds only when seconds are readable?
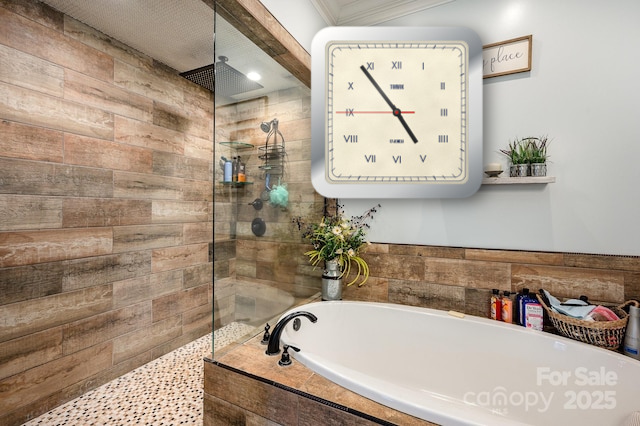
4.53.45
